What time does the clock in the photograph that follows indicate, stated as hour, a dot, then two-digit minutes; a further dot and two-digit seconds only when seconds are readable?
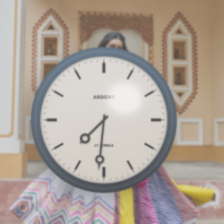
7.31
